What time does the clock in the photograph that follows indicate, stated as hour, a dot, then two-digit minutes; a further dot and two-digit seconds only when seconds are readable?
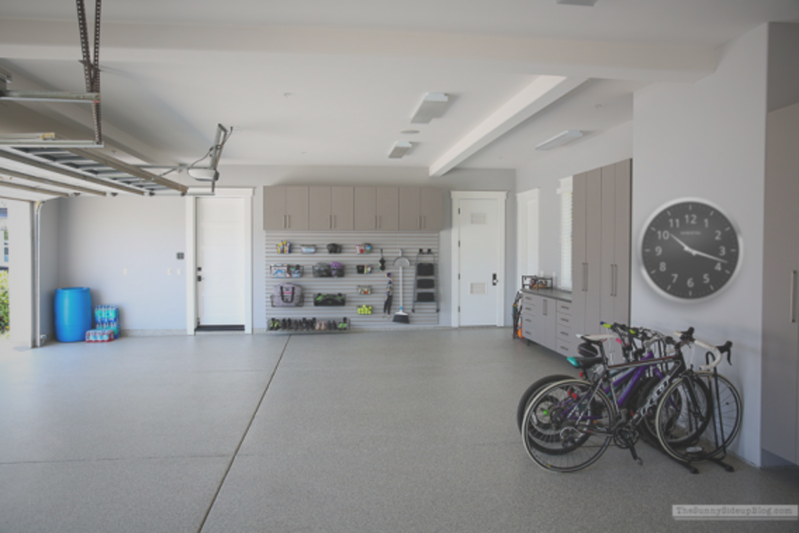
10.18
